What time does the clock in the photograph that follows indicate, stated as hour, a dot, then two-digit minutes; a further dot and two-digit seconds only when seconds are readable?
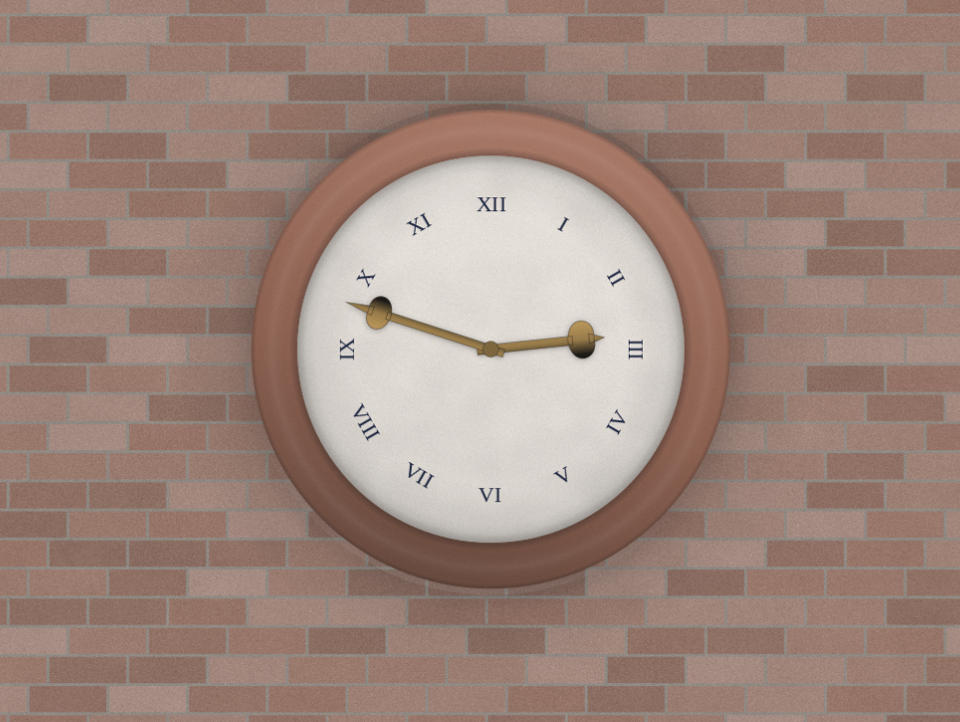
2.48
